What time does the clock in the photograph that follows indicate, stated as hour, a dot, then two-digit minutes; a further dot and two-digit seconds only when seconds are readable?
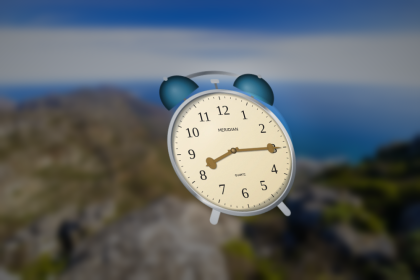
8.15
